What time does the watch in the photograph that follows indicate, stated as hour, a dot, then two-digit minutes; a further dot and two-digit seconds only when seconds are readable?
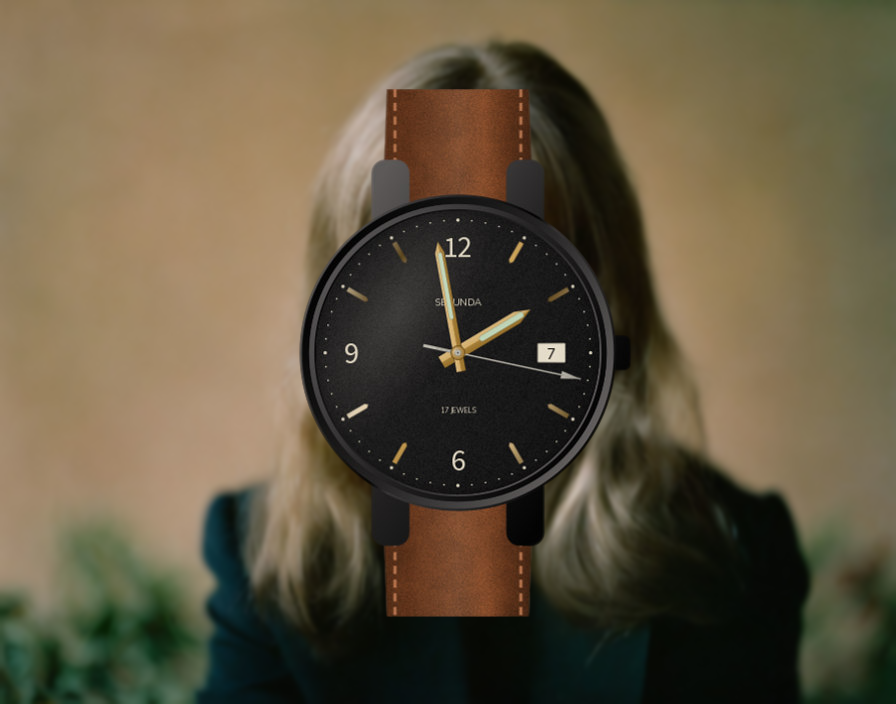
1.58.17
